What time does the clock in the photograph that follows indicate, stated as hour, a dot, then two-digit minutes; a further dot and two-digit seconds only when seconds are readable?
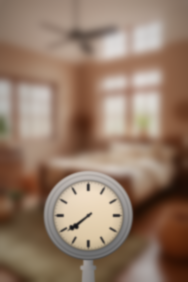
7.39
